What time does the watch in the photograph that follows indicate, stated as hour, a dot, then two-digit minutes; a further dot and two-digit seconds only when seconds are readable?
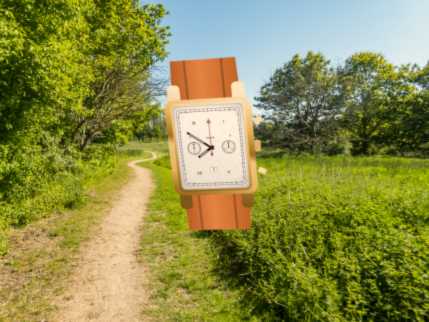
7.51
